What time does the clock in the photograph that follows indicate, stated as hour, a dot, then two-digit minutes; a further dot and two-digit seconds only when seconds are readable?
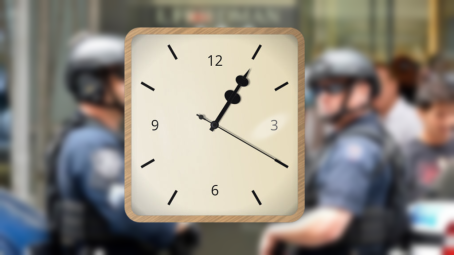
1.05.20
